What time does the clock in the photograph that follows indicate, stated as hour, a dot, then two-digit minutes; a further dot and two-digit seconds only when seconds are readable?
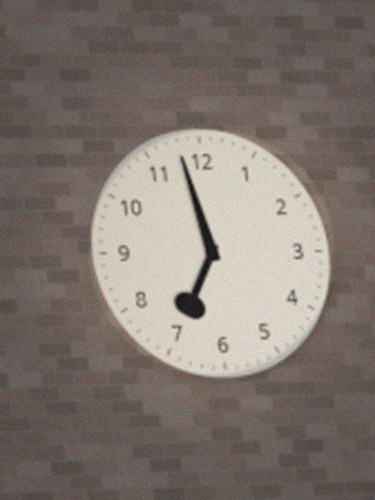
6.58
